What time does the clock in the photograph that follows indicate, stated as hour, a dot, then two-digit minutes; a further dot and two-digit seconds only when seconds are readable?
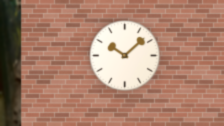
10.08
